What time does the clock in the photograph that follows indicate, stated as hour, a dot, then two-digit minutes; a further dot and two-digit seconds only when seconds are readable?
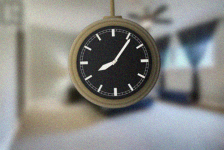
8.06
